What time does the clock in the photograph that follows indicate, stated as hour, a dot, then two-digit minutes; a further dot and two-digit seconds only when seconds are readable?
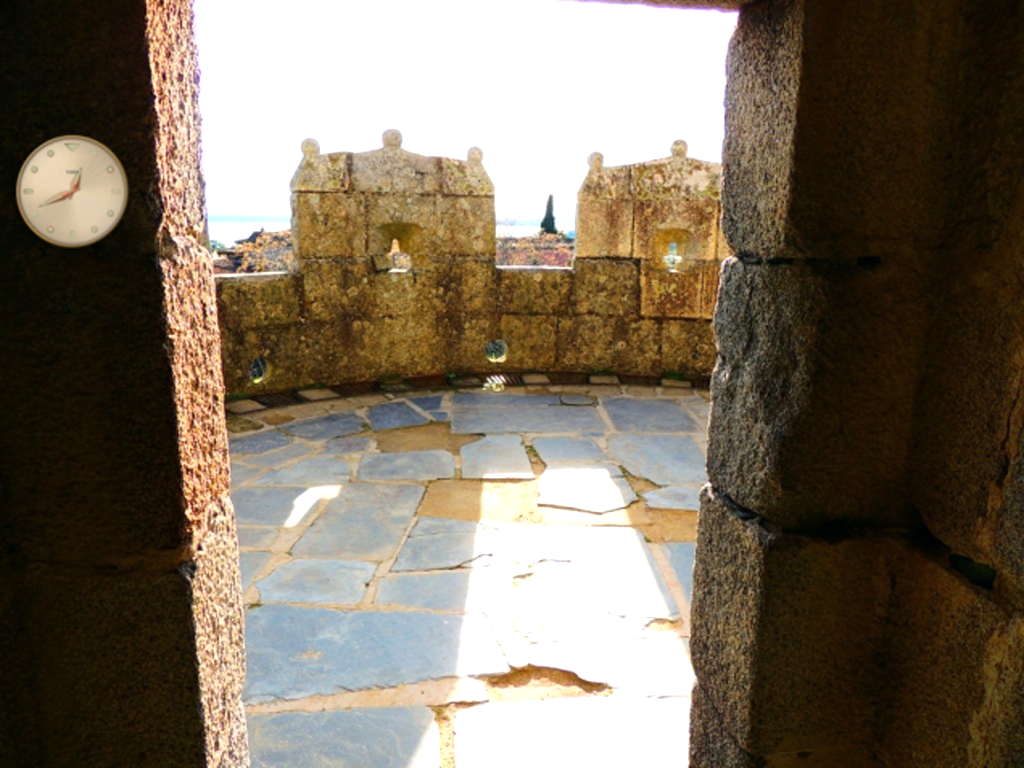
12.41
